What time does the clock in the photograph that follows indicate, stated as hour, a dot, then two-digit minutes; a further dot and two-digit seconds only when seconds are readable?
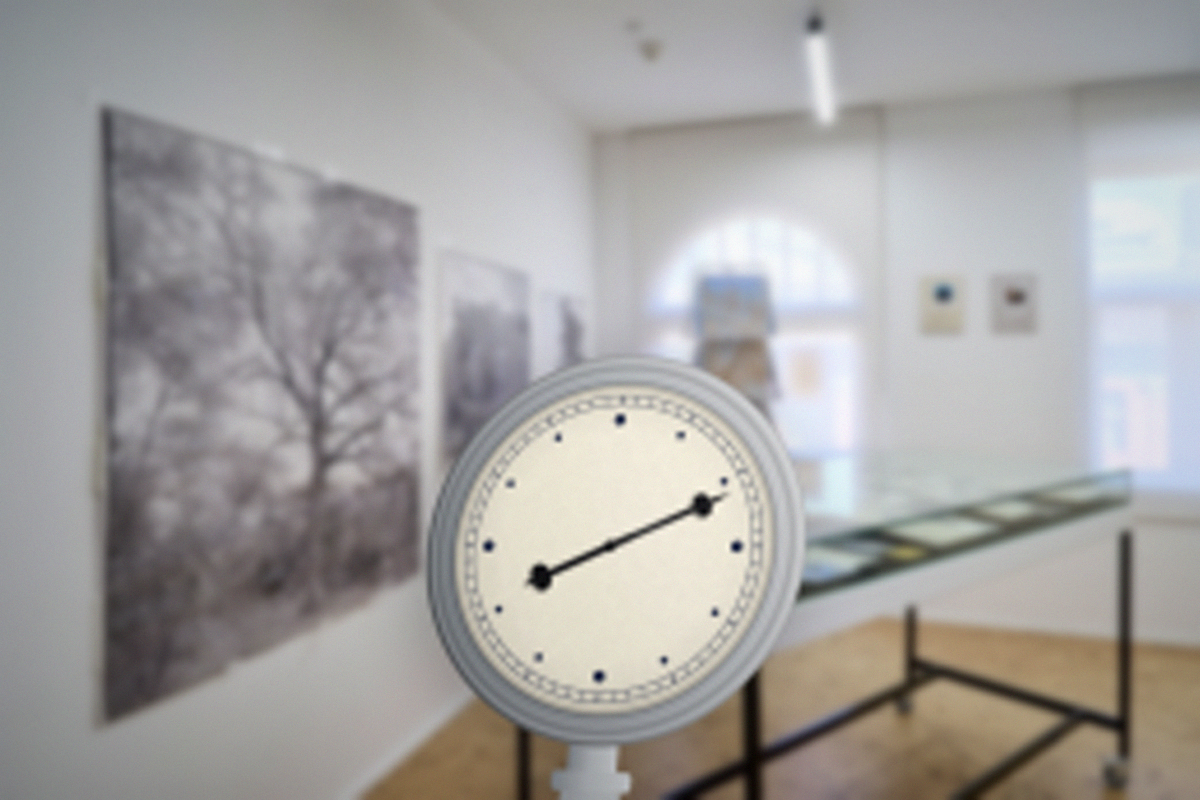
8.11
